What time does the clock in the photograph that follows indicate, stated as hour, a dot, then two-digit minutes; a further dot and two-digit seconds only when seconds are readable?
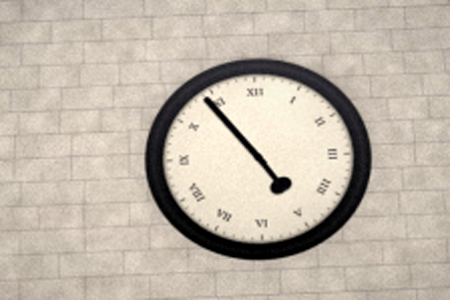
4.54
